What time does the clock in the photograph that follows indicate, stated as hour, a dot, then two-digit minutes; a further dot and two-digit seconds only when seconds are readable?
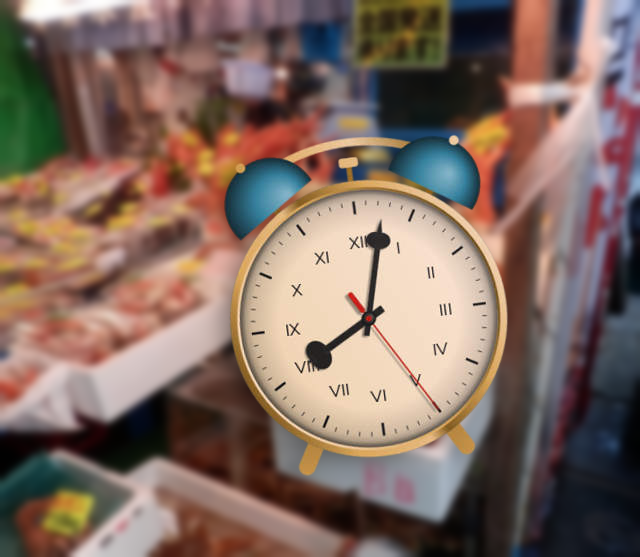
8.02.25
